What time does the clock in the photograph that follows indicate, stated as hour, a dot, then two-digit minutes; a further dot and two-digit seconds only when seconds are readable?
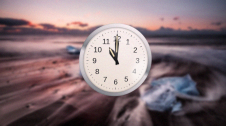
11.00
